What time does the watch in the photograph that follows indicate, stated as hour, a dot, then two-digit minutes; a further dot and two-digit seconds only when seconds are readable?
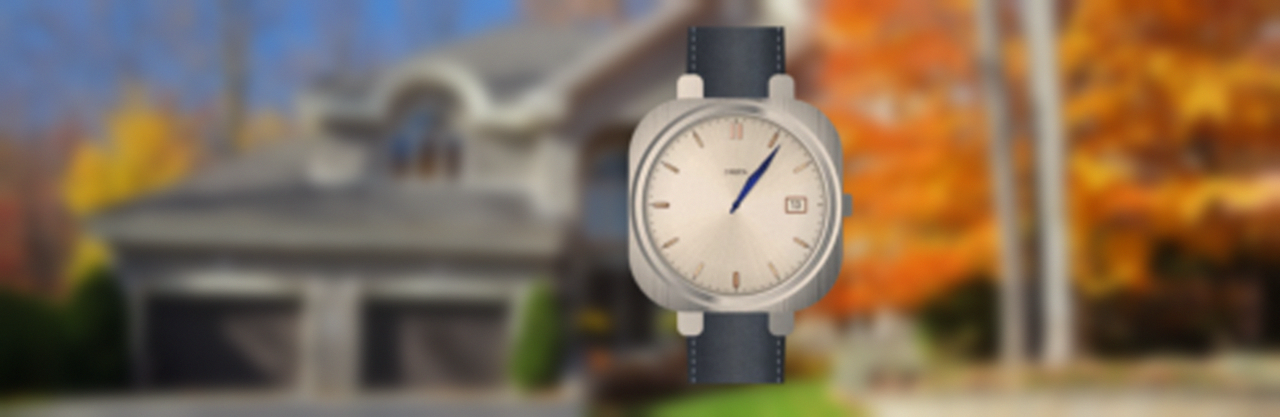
1.06
